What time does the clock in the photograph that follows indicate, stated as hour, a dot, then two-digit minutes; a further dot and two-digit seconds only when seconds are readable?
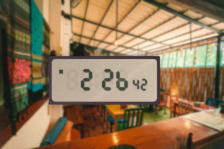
2.26.42
